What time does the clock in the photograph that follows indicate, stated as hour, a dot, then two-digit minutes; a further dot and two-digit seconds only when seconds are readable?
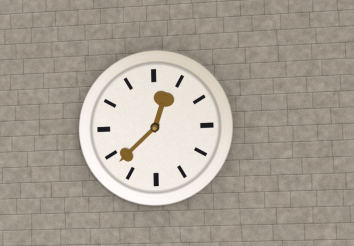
12.38
